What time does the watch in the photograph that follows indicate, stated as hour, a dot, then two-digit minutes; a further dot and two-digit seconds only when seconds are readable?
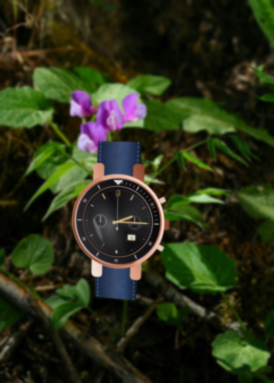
2.15
